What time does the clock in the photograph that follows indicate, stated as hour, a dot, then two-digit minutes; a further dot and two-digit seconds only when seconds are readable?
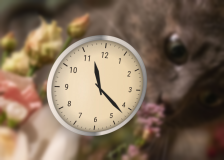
11.22
